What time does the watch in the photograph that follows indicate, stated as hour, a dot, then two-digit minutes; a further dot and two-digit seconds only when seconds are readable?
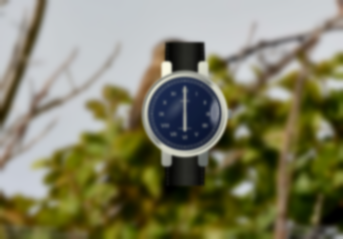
6.00
